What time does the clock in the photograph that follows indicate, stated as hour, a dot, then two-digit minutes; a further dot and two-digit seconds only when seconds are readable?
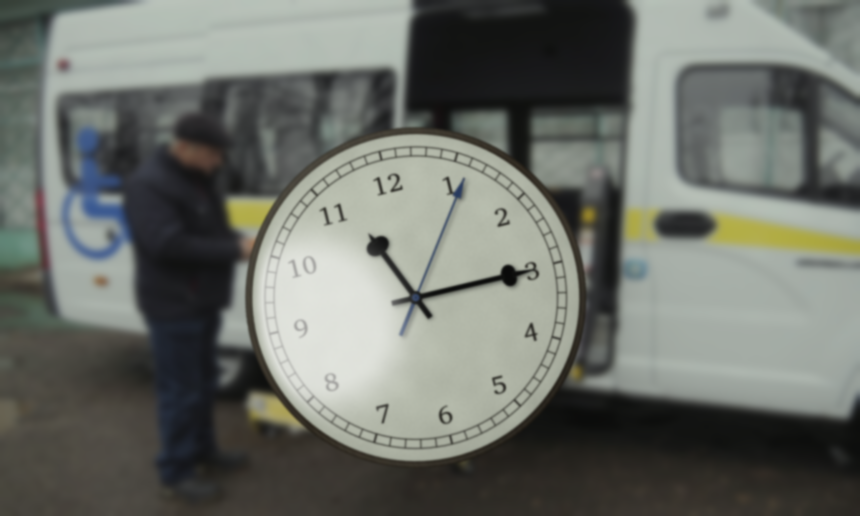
11.15.06
